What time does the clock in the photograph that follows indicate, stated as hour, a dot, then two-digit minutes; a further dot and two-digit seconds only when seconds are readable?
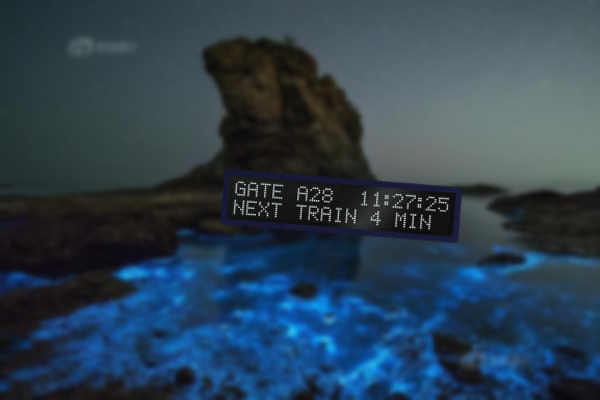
11.27.25
